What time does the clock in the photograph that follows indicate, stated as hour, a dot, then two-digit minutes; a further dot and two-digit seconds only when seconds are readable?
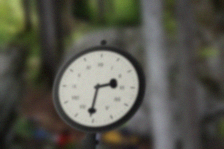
2.31
